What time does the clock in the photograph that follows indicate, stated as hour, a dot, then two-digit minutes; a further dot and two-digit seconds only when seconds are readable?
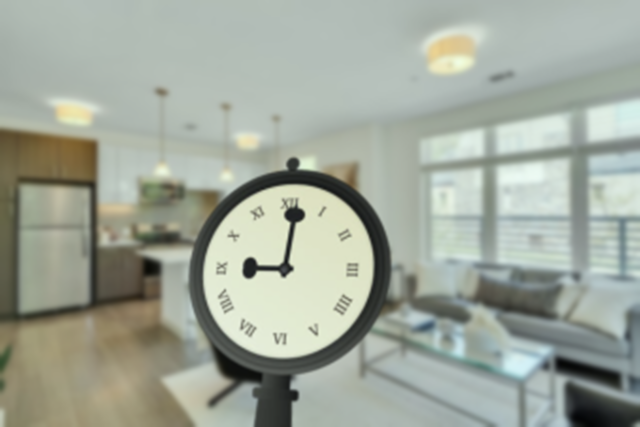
9.01
